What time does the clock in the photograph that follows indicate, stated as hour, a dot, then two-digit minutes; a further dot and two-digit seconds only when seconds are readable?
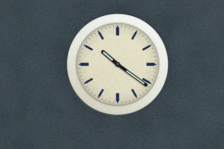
10.21
